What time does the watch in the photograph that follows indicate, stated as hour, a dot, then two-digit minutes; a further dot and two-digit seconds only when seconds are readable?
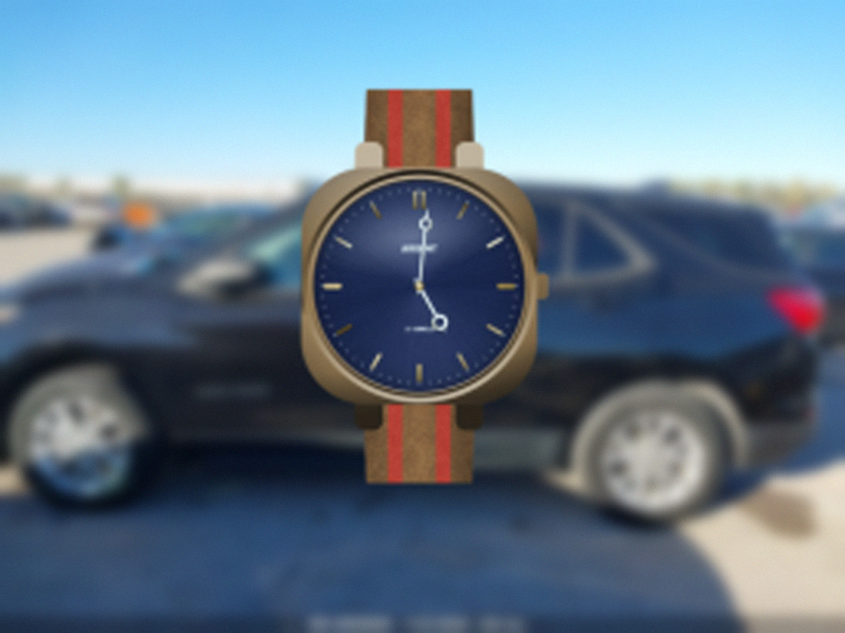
5.01
